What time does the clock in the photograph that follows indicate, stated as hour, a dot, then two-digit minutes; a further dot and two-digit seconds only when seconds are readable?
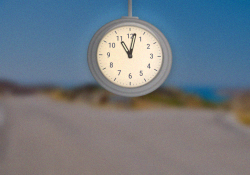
11.02
